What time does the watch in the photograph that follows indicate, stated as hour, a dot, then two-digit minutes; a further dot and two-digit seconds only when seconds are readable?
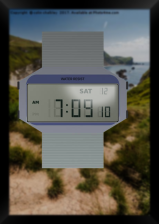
7.09.10
